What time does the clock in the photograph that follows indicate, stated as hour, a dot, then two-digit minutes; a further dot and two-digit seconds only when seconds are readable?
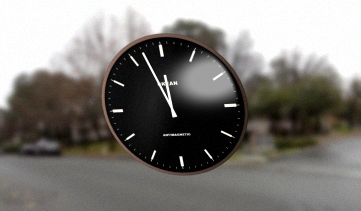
11.57
